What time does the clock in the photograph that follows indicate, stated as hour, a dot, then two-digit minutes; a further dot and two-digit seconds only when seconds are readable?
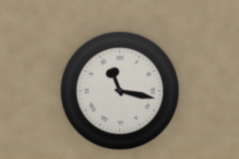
11.17
